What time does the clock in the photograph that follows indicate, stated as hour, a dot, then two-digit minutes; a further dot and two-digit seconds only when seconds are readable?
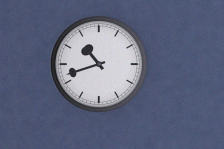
10.42
